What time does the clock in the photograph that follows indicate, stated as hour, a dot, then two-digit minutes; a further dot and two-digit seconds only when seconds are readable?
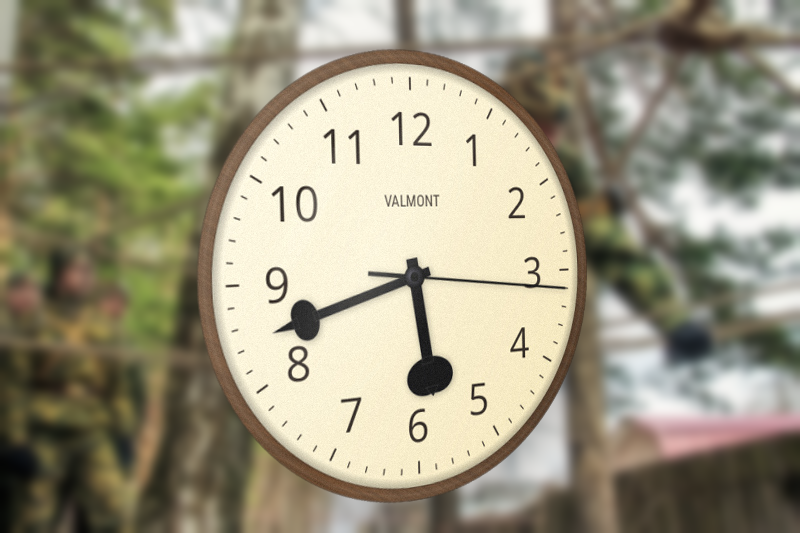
5.42.16
